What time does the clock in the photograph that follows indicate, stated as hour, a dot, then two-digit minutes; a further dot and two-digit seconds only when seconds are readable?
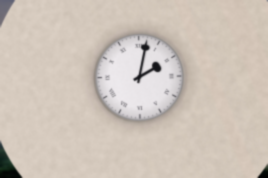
2.02
